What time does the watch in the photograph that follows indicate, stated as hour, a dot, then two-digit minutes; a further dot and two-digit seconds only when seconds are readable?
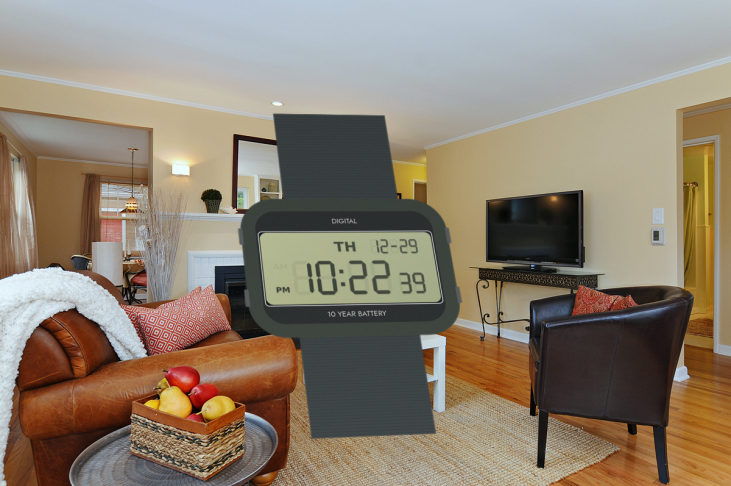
10.22.39
